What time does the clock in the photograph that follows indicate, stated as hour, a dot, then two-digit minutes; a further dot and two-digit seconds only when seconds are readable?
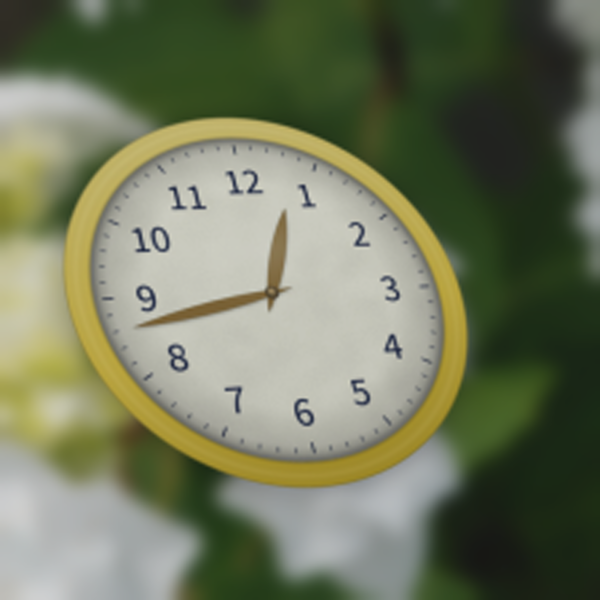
12.43
